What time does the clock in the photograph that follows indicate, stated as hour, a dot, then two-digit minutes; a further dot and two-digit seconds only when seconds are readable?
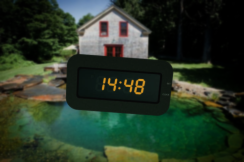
14.48
